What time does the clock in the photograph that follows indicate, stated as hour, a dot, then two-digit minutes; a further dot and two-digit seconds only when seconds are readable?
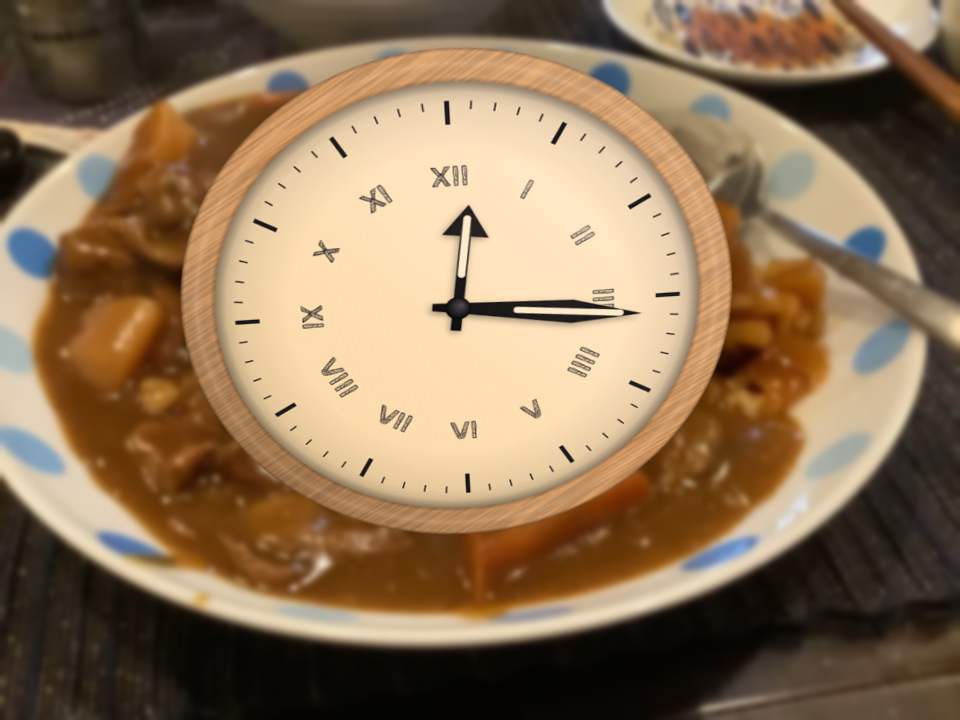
12.16
